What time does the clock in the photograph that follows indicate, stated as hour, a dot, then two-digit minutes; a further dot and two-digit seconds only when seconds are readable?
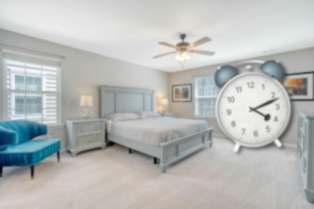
4.12
